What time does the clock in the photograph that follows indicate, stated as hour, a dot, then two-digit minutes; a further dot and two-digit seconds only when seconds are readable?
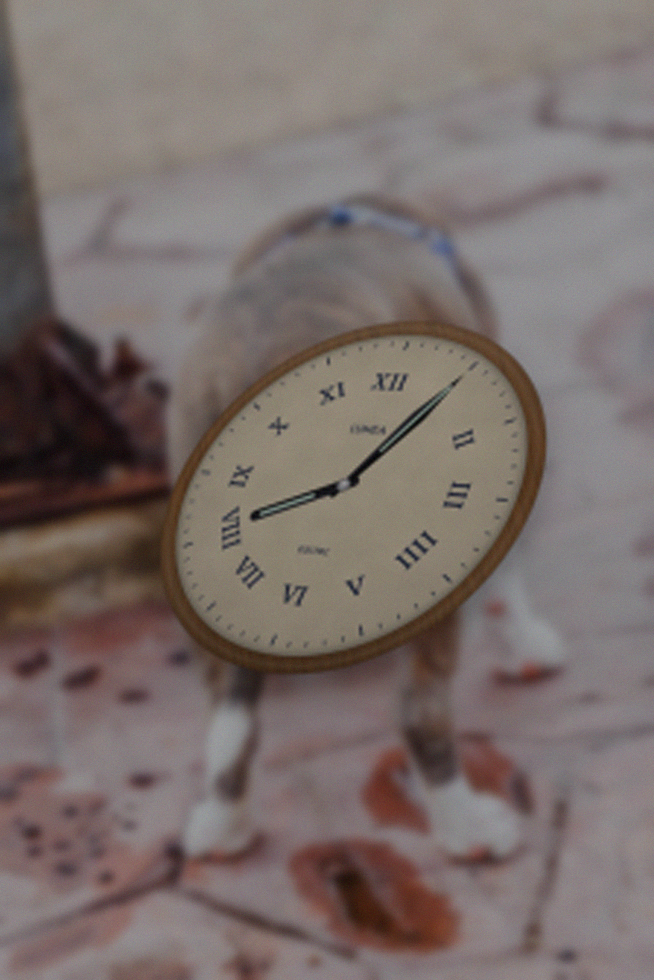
8.05
